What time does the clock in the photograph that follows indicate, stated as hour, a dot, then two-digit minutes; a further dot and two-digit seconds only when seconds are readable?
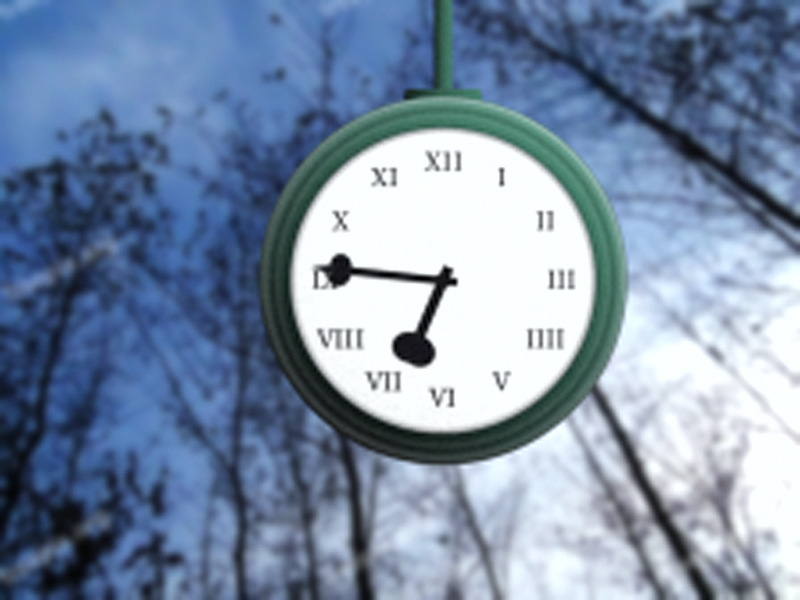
6.46
